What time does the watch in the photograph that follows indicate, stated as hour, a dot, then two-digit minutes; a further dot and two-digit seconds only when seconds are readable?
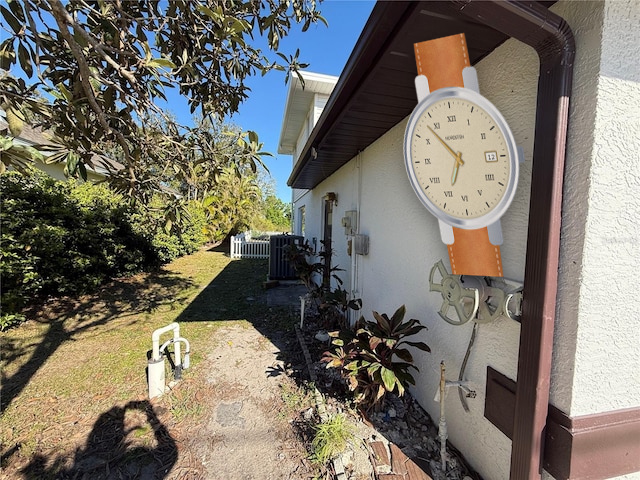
6.53
